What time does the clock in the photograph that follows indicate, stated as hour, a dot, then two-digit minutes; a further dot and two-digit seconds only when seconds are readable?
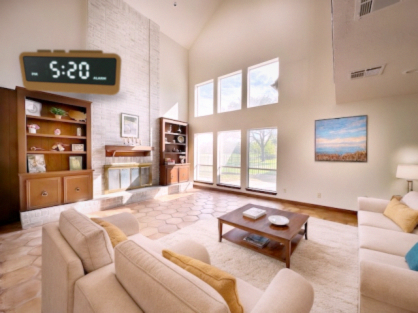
5.20
